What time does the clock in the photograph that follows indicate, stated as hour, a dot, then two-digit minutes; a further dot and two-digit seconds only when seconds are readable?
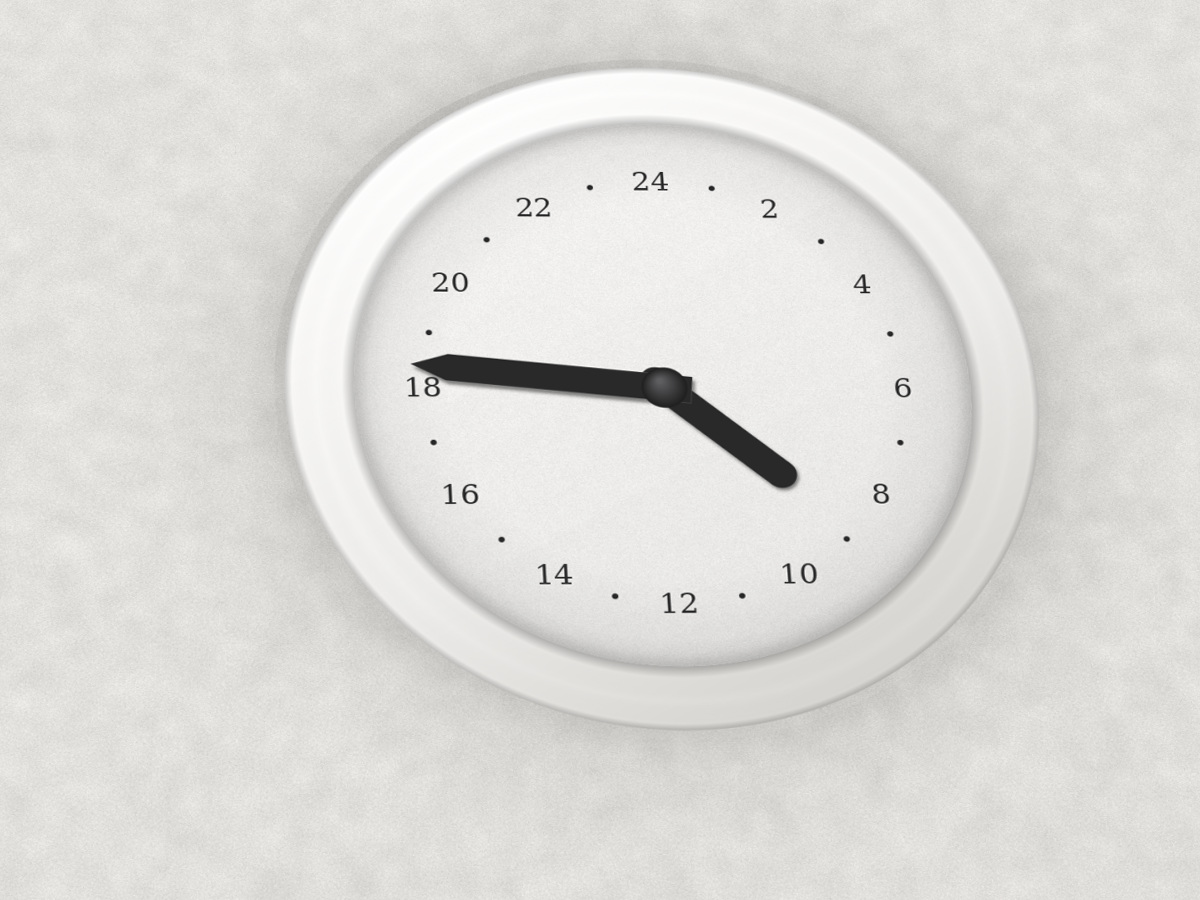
8.46
